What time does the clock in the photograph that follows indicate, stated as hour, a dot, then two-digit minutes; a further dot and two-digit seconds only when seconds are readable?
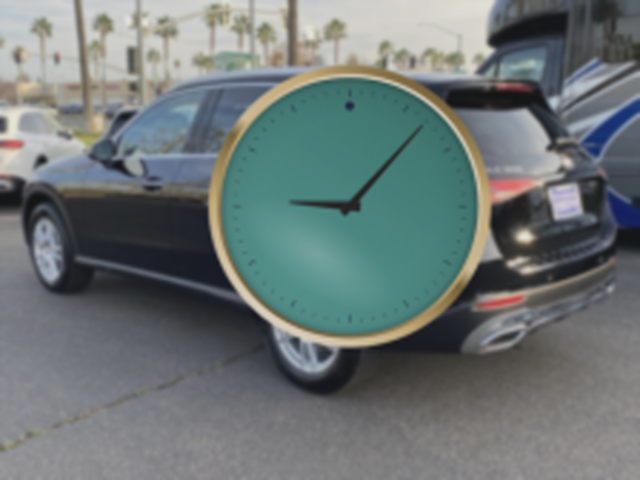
9.07
